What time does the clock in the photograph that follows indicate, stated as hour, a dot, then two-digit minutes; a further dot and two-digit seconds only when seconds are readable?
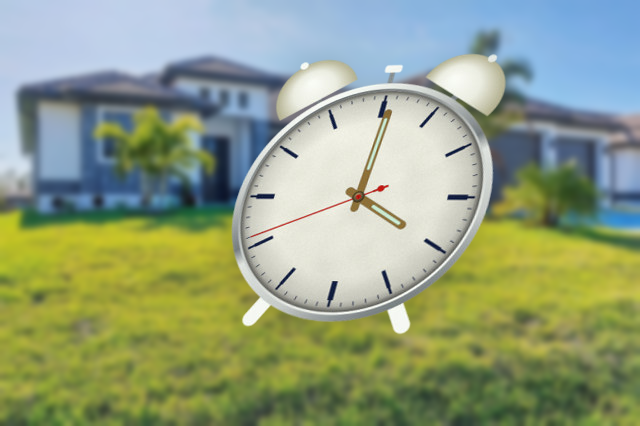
4.00.41
